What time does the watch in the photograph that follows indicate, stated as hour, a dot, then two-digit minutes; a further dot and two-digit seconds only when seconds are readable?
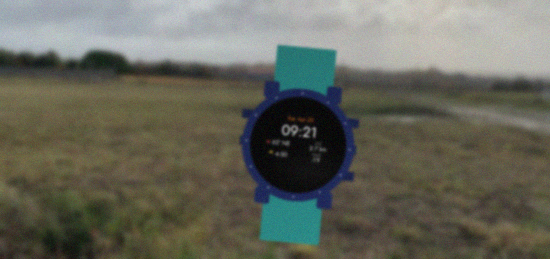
9.21
